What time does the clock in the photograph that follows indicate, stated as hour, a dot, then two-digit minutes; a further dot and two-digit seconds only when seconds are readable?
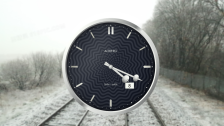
4.19
